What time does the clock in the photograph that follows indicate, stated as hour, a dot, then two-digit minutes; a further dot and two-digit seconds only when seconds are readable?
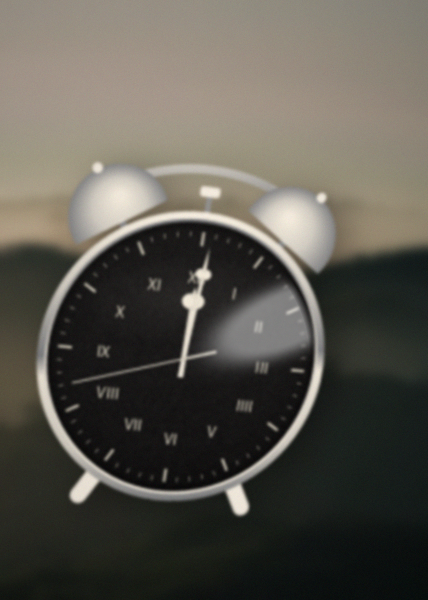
12.00.42
